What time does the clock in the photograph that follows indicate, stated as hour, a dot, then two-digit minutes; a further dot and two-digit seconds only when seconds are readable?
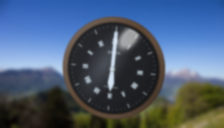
6.00
